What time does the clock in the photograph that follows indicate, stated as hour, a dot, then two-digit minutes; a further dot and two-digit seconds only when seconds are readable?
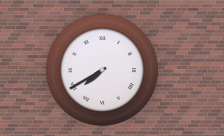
7.40
